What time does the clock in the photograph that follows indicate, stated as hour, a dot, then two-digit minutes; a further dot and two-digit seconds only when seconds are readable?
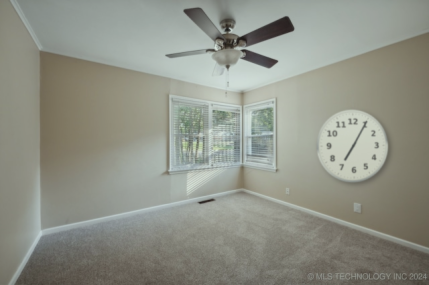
7.05
